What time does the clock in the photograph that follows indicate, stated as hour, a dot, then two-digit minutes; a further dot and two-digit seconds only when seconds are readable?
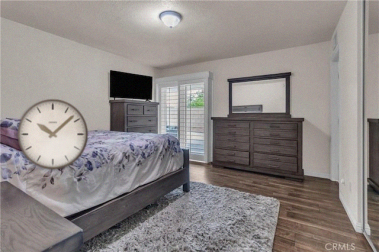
10.08
